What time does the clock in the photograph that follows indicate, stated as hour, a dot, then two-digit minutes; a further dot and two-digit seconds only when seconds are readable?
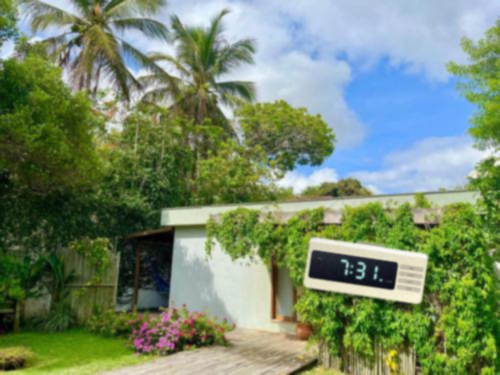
7.31
